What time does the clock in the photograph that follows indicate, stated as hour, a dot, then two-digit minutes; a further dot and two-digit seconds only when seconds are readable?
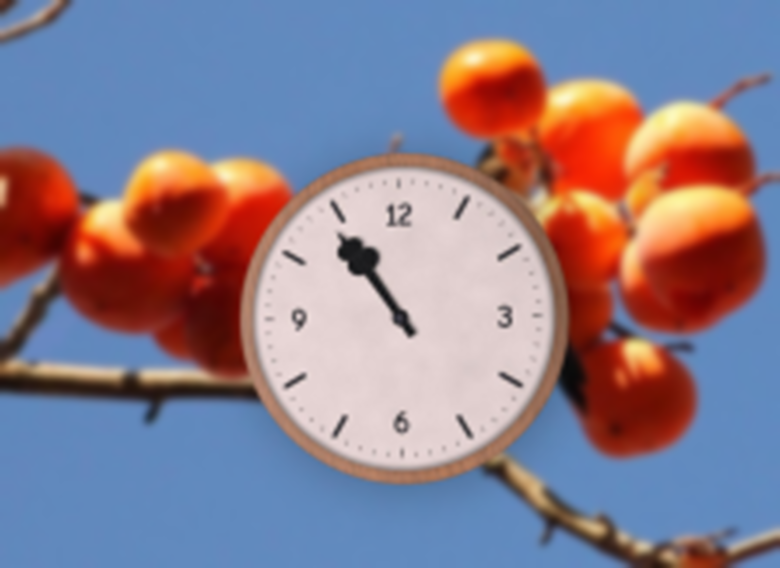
10.54
